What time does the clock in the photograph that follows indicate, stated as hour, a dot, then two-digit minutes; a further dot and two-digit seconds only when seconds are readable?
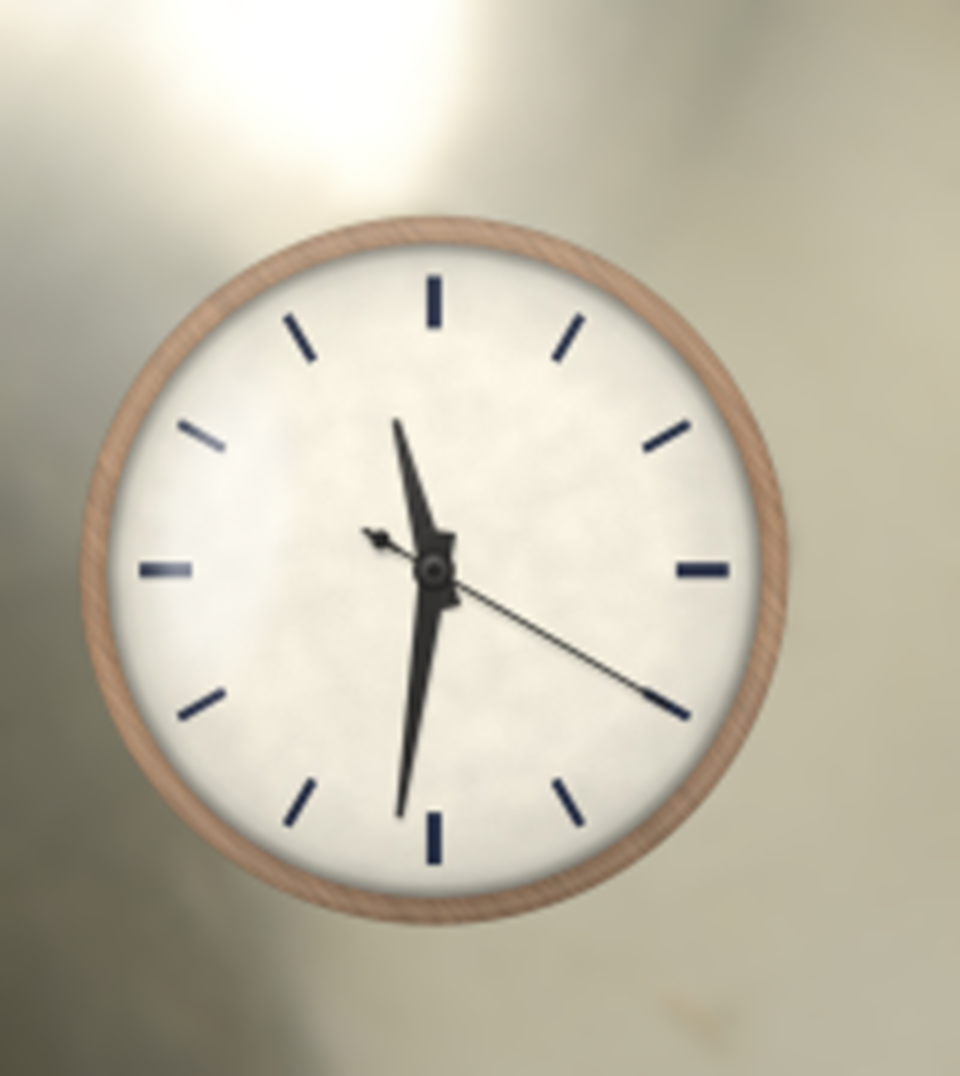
11.31.20
